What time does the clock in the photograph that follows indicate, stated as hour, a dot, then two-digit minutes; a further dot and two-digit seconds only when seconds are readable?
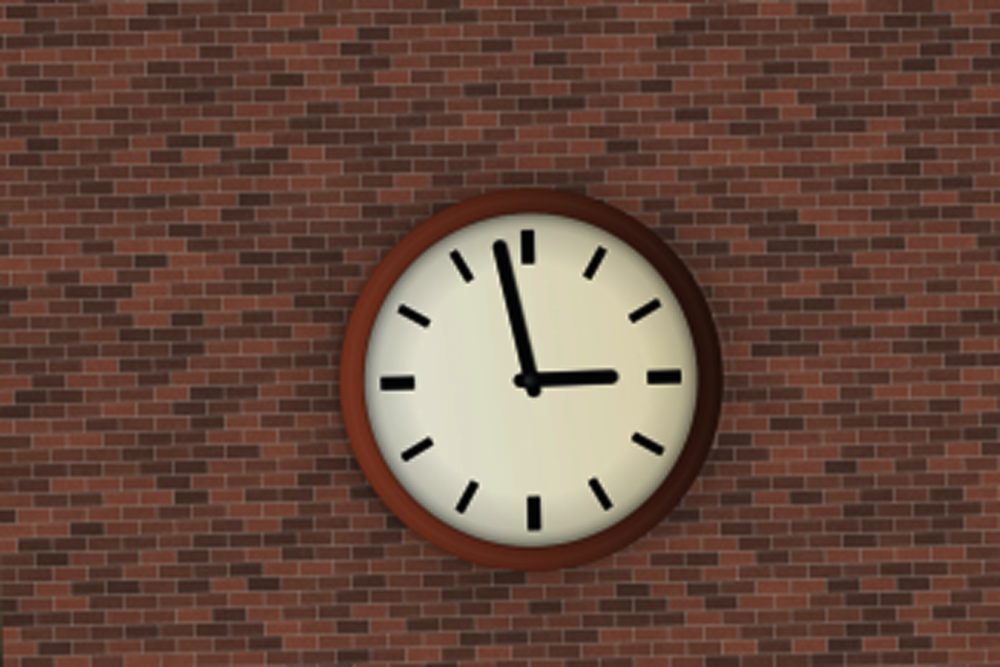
2.58
